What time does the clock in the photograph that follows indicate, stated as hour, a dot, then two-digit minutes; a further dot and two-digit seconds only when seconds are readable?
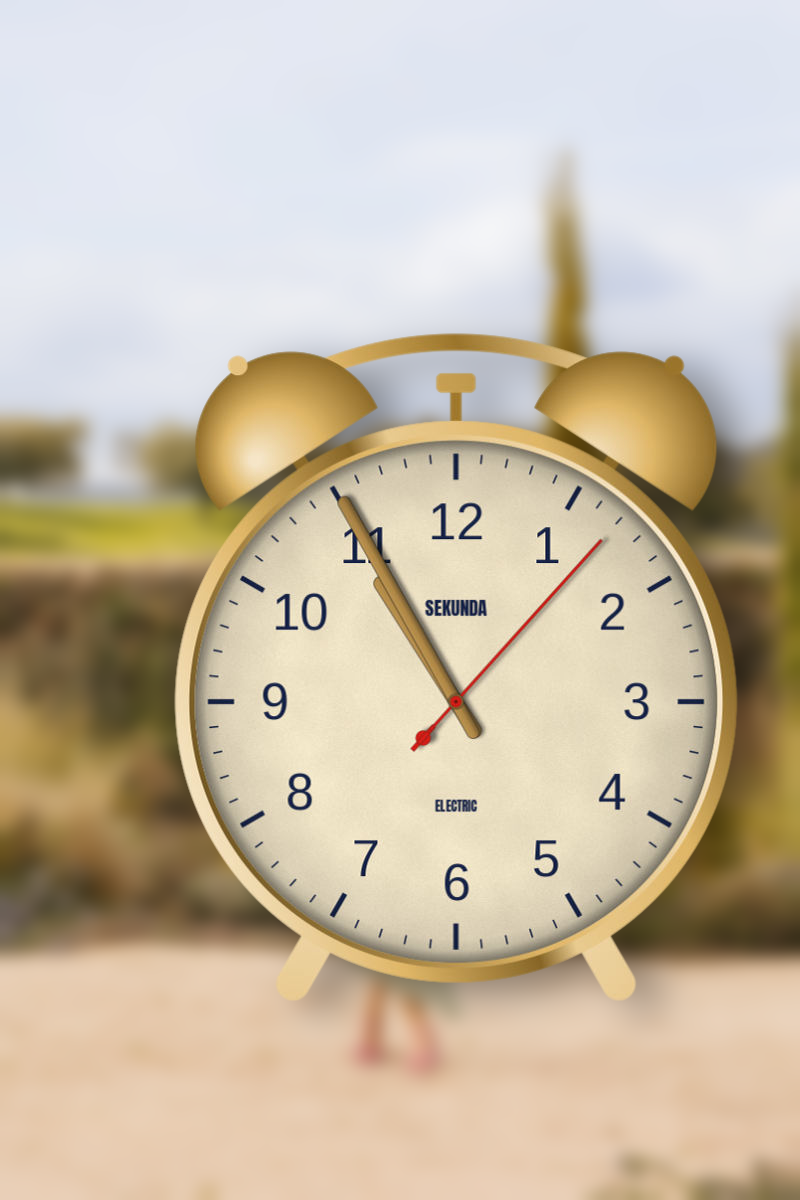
10.55.07
